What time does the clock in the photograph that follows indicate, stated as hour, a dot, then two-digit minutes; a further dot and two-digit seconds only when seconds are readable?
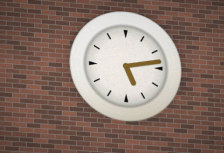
5.13
